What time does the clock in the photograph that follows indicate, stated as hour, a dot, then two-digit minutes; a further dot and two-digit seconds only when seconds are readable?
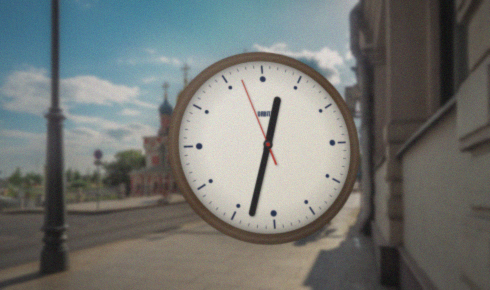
12.32.57
